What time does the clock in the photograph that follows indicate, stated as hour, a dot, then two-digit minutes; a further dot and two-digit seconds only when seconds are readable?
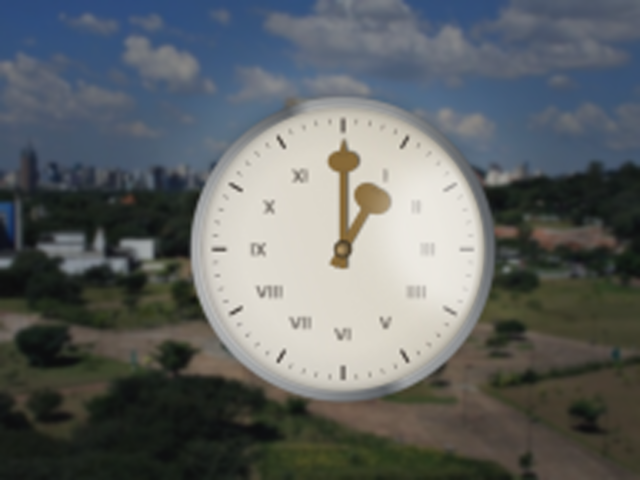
1.00
